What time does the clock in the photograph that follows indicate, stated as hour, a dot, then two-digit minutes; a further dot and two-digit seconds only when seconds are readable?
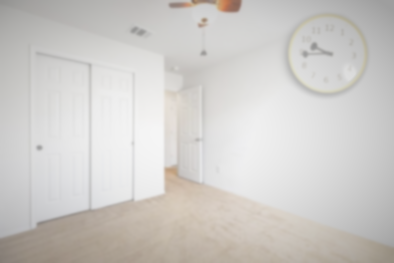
9.44
